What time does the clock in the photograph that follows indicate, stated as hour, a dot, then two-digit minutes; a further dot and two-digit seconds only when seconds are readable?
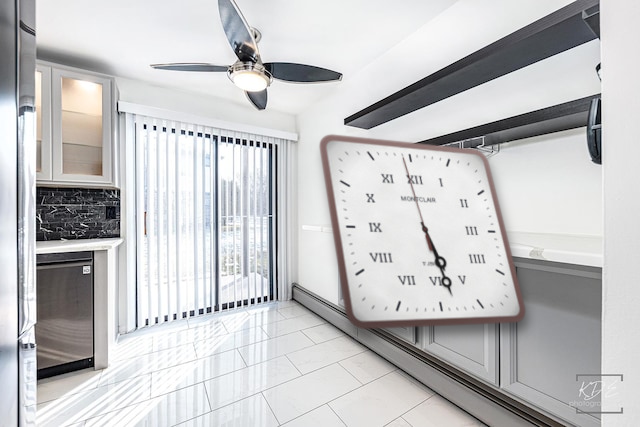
5.27.59
